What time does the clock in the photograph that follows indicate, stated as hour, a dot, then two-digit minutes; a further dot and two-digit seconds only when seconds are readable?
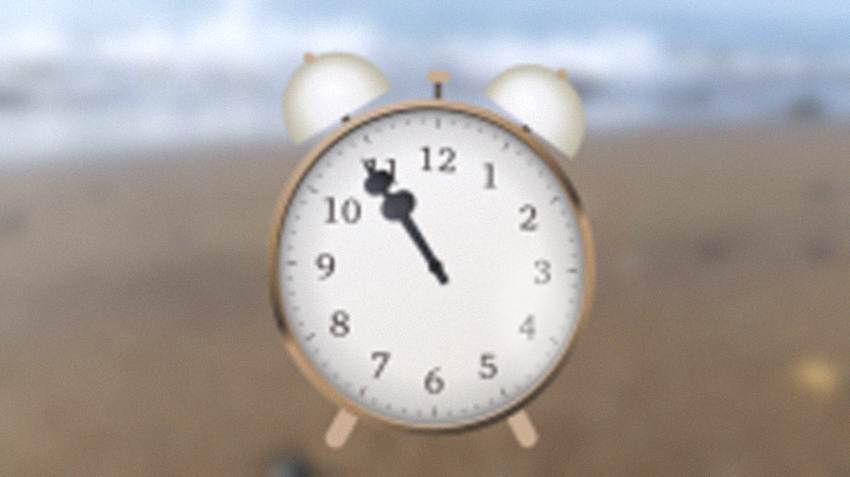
10.54
